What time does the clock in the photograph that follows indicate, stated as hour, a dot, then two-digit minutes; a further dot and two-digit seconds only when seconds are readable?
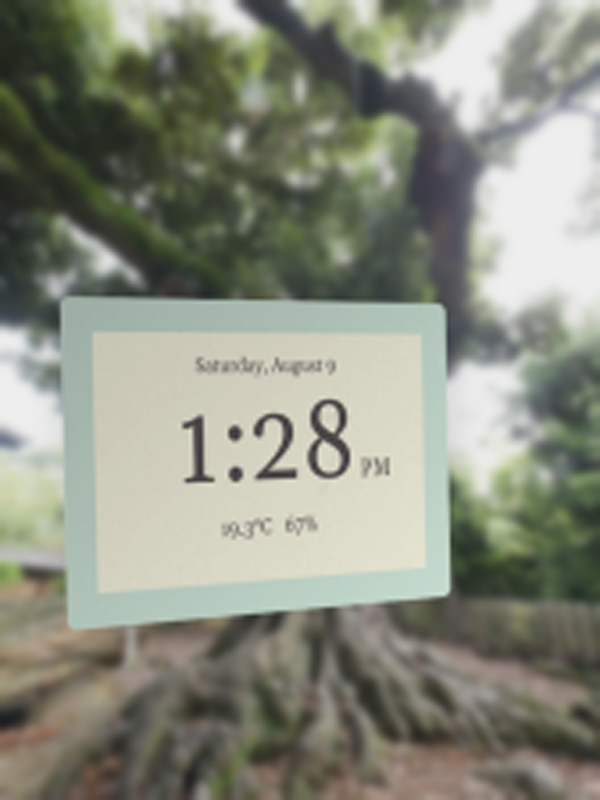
1.28
